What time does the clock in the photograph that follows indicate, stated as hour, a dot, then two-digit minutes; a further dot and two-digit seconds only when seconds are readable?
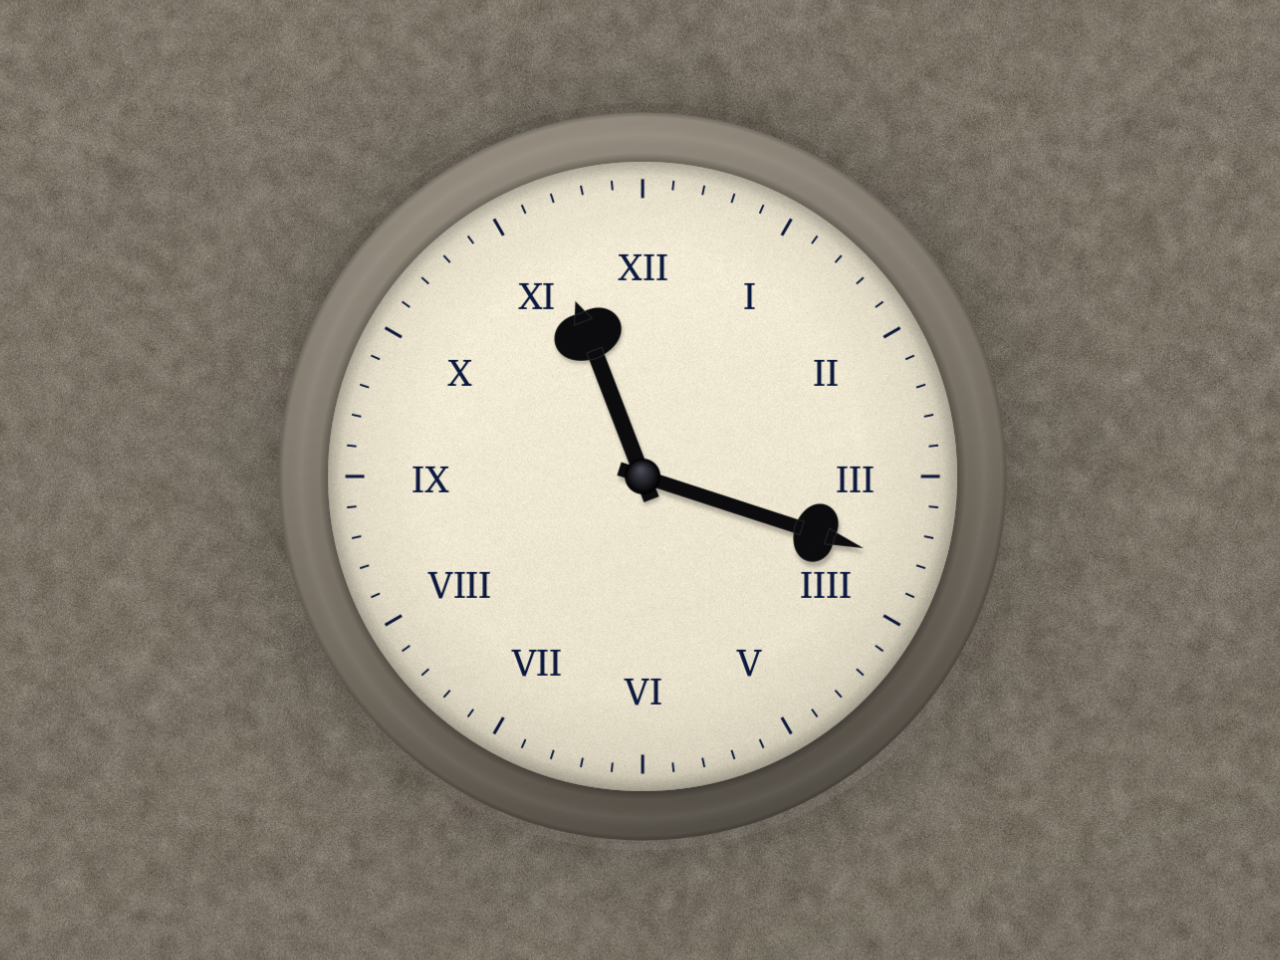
11.18
